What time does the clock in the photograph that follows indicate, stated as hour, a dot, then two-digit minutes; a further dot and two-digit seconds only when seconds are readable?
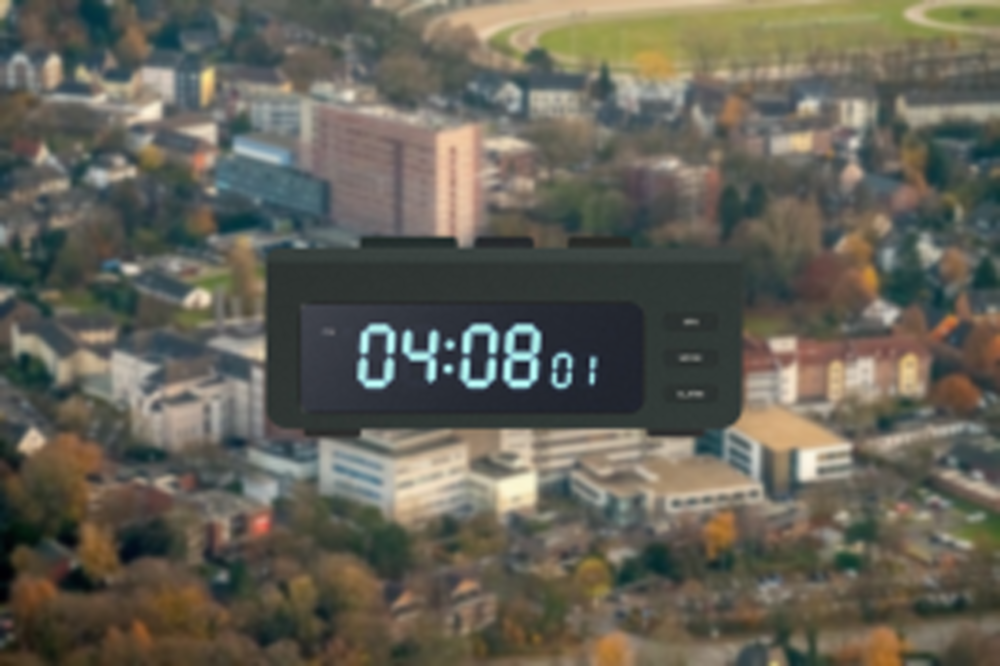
4.08.01
